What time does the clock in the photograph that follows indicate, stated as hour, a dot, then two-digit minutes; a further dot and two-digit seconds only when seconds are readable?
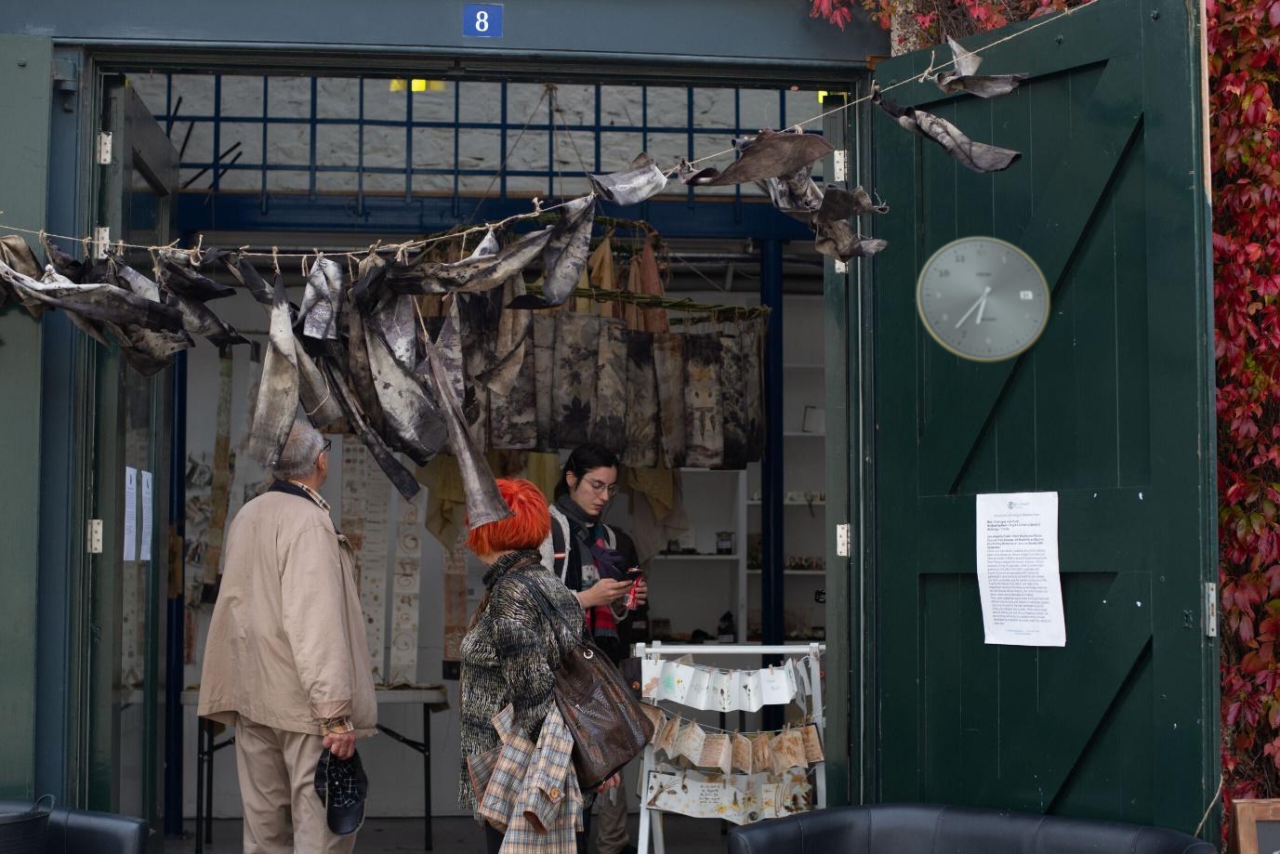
6.37
